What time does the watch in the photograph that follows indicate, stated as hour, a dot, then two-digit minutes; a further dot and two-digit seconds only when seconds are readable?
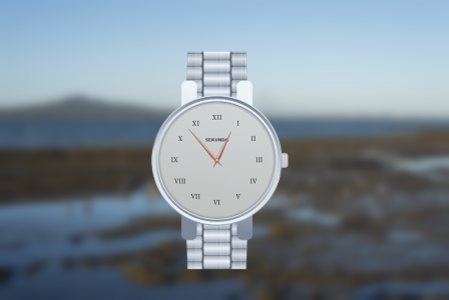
12.53
